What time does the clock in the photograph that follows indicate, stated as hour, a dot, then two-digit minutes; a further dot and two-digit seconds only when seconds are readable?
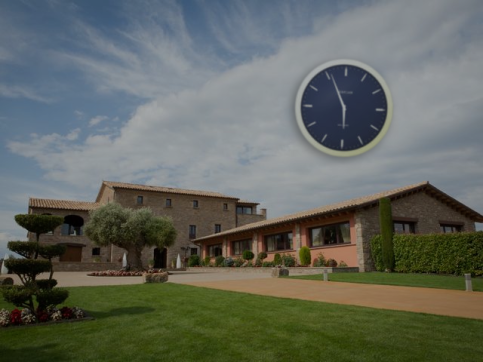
5.56
